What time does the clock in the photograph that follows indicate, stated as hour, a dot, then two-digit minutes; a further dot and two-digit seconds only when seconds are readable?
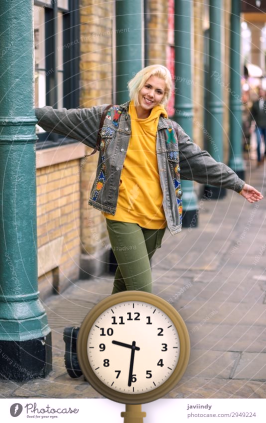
9.31
